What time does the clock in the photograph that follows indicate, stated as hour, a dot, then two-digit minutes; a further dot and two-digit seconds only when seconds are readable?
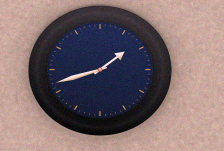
1.42
